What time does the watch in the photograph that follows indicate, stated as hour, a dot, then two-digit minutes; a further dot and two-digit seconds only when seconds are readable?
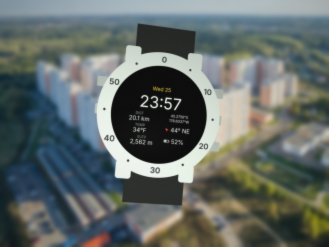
23.57
